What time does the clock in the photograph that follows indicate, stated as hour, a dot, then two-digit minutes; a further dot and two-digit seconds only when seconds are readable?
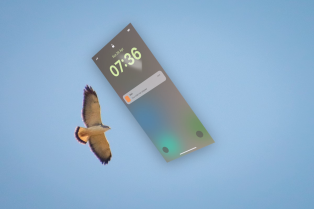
7.36
